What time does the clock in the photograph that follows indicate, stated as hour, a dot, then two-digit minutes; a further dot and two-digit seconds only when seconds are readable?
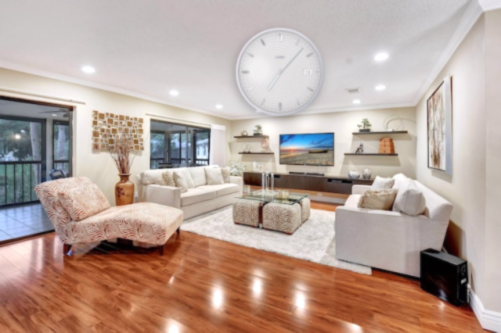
7.07
